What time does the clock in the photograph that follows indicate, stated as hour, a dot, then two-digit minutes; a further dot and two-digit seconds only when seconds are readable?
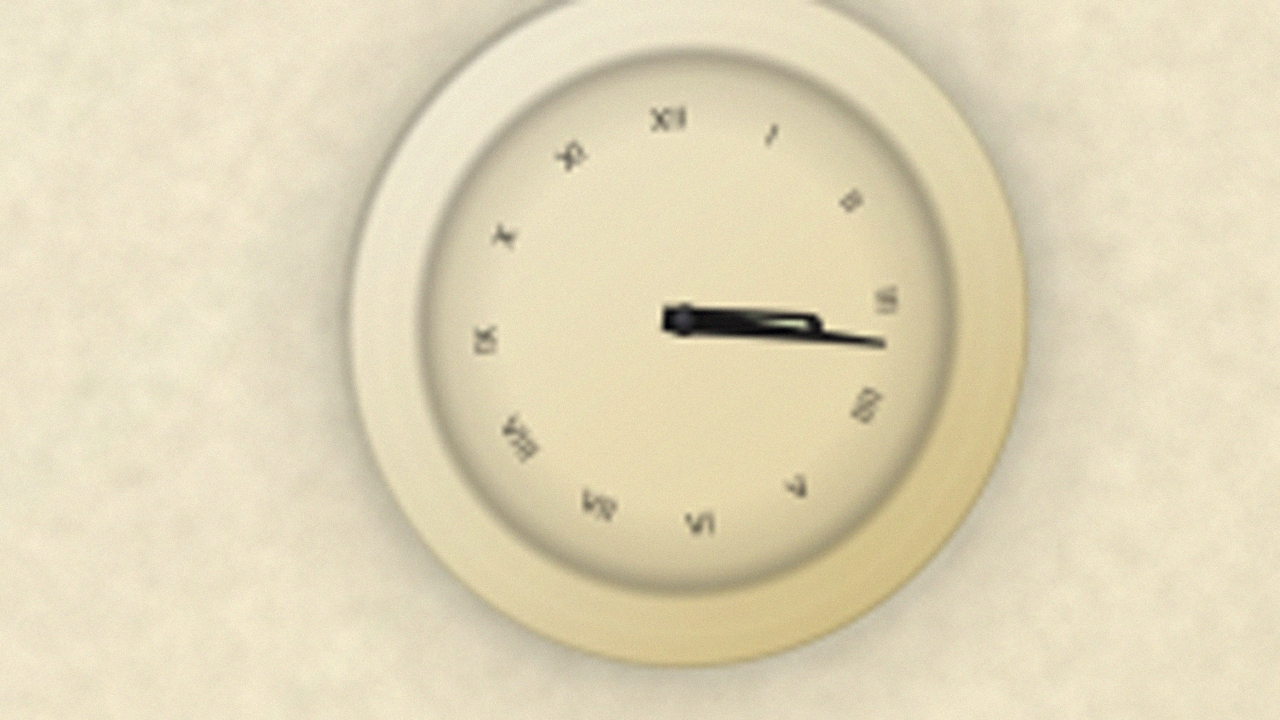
3.17
